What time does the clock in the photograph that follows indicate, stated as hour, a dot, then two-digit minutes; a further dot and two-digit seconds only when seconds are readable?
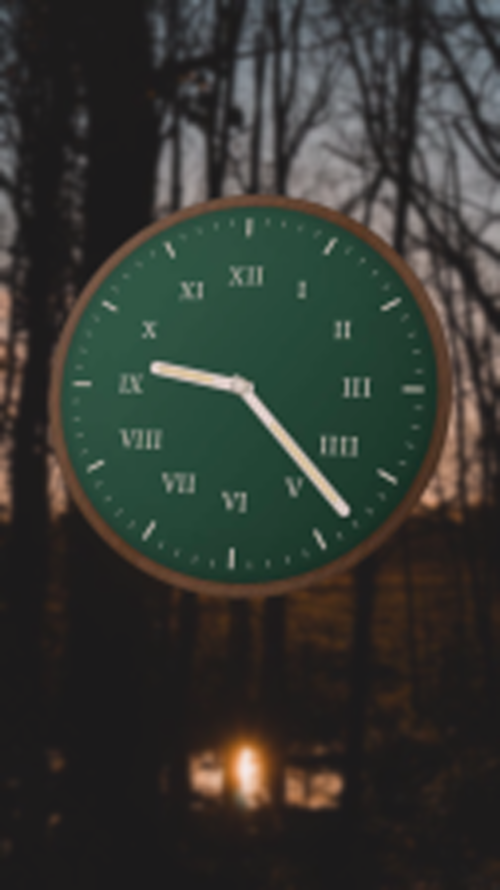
9.23
